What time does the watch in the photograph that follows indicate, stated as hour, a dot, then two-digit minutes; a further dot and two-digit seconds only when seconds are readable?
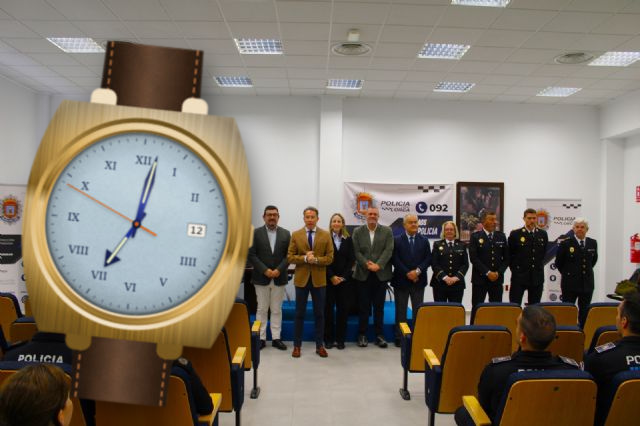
7.01.49
